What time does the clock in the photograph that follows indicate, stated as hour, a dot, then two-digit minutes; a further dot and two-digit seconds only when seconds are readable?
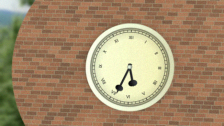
5.34
